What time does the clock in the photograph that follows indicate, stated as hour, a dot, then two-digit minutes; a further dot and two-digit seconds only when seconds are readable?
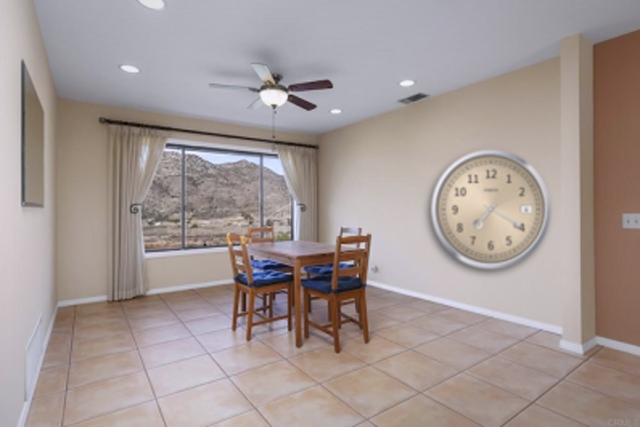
7.20
